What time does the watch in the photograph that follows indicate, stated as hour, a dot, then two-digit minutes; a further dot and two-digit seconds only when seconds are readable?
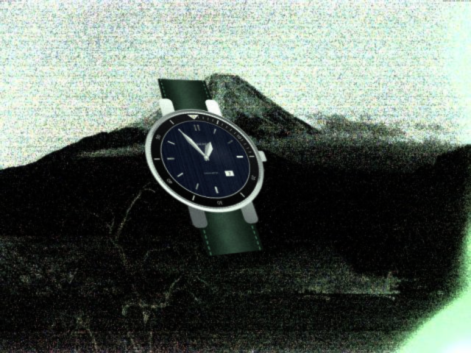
12.55
